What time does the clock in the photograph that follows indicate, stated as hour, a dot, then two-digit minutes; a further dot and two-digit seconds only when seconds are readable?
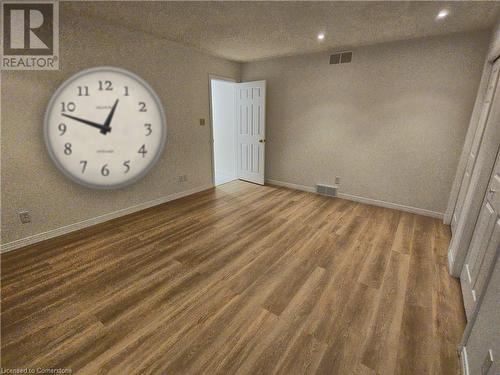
12.48
